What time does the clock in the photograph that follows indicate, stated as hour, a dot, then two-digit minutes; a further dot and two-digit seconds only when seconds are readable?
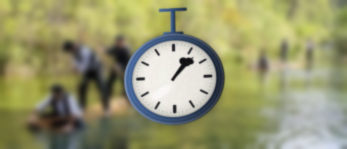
1.07
